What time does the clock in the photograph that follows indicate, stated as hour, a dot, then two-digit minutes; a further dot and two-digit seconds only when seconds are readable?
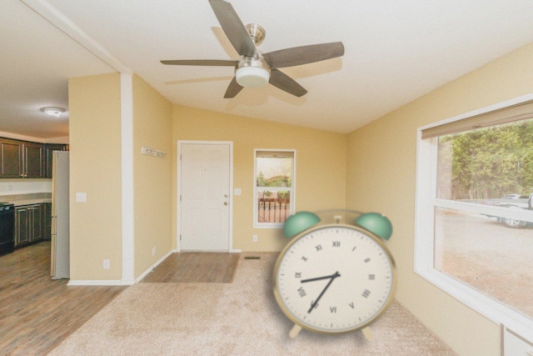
8.35
